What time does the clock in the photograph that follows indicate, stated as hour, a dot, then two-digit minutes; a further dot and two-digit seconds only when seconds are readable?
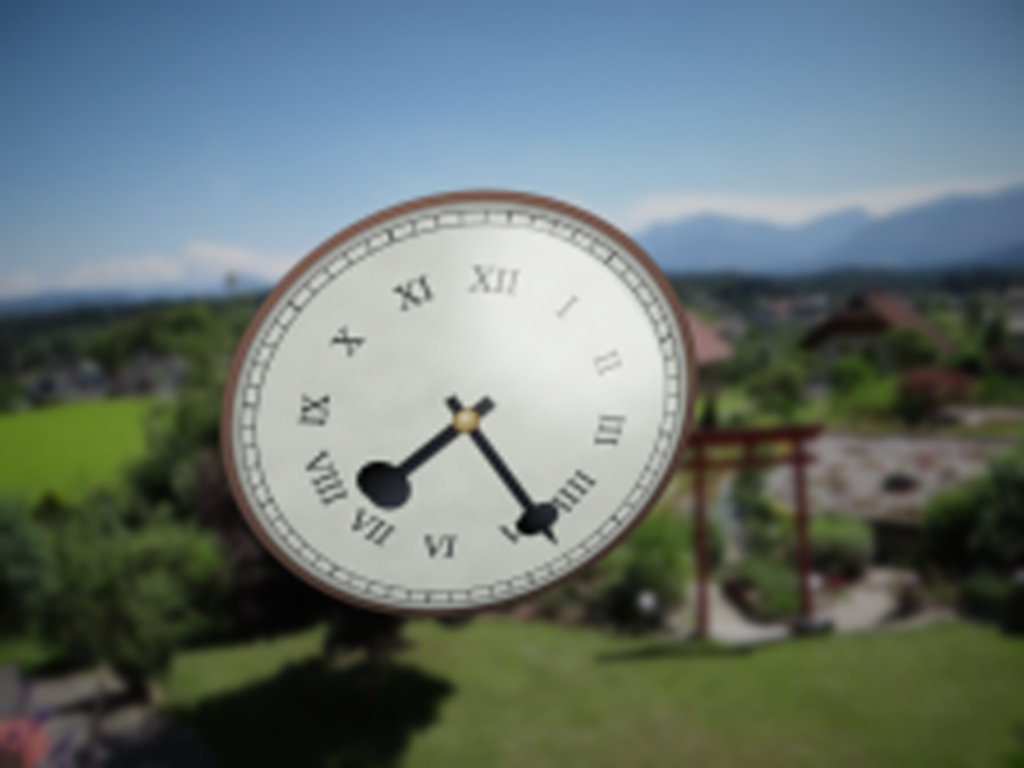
7.23
